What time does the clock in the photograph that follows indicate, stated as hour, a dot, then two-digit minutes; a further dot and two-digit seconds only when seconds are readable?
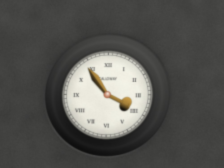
3.54
